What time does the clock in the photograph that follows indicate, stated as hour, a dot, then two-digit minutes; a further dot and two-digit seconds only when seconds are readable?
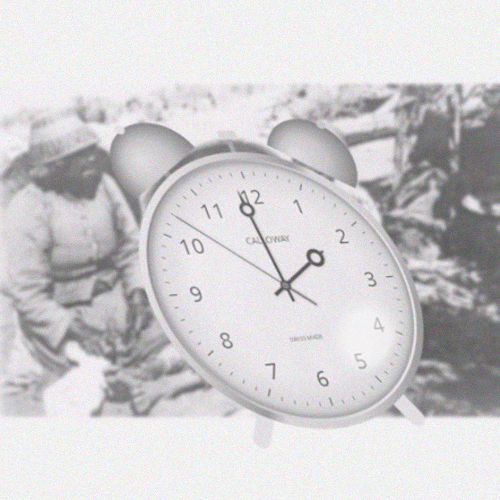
1.58.52
